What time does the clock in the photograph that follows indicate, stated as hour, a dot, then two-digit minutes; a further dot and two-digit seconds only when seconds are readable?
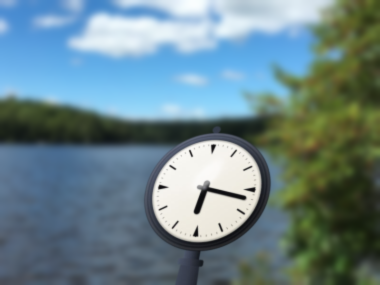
6.17
